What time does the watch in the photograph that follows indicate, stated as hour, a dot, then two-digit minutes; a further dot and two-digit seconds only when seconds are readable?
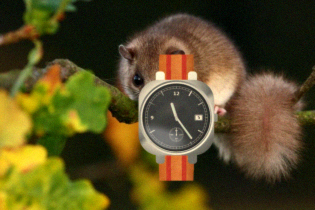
11.24
